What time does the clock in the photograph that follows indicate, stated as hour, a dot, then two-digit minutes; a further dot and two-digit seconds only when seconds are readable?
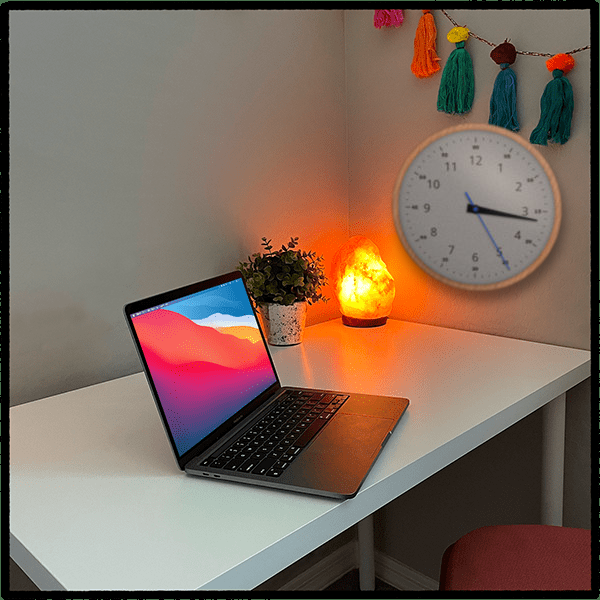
3.16.25
